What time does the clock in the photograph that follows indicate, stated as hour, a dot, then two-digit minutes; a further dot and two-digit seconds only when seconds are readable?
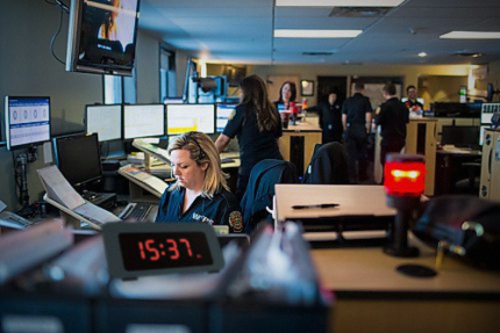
15.37
